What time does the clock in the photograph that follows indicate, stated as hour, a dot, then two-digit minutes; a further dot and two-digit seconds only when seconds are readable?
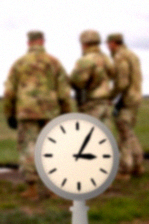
3.05
